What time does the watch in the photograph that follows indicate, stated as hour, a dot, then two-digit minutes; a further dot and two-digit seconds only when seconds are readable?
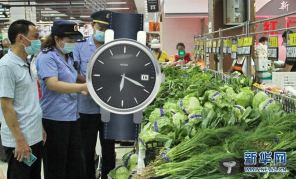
6.19
